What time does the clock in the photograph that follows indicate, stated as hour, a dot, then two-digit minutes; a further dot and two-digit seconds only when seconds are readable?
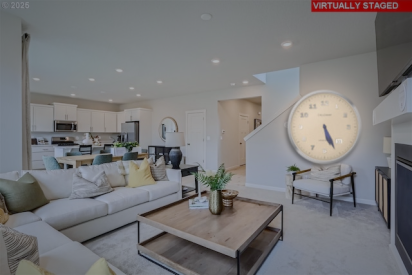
5.26
